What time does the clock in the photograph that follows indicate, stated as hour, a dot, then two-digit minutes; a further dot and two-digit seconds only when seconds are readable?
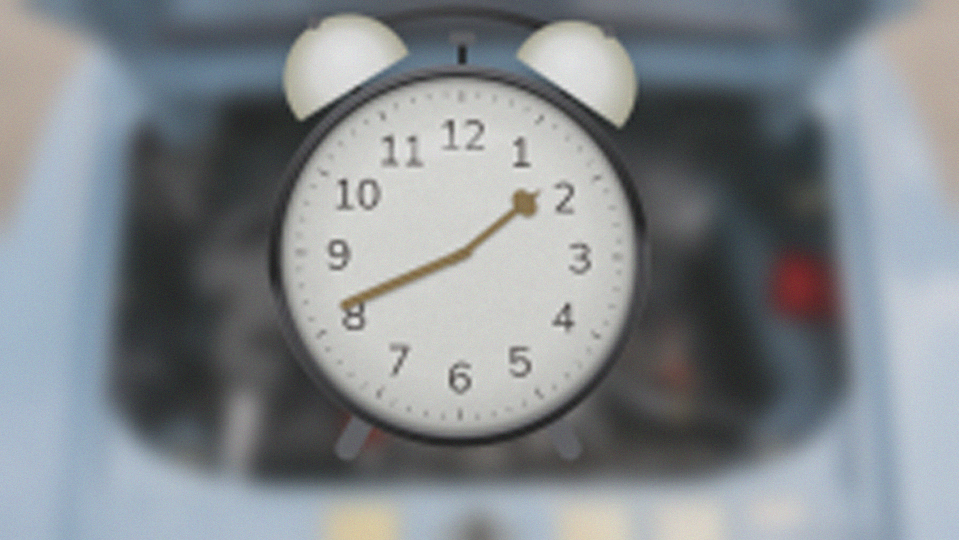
1.41
